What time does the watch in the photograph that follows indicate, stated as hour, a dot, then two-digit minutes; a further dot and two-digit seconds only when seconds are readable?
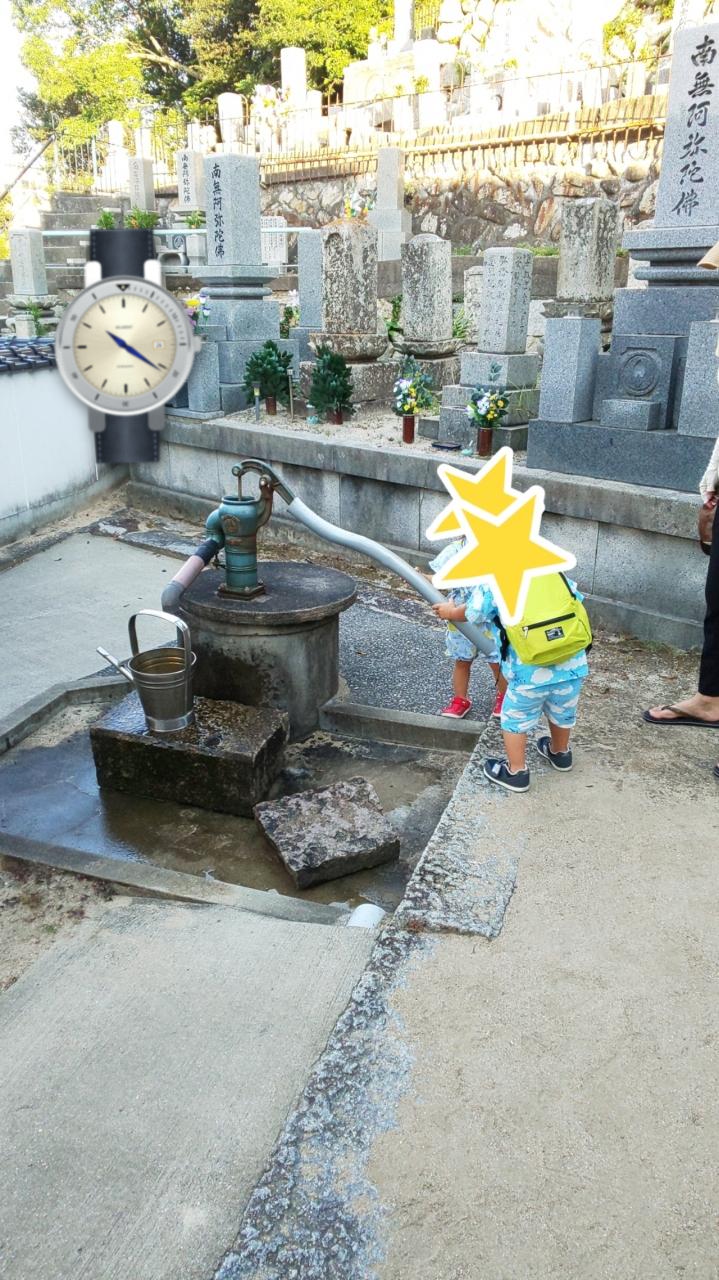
10.21
